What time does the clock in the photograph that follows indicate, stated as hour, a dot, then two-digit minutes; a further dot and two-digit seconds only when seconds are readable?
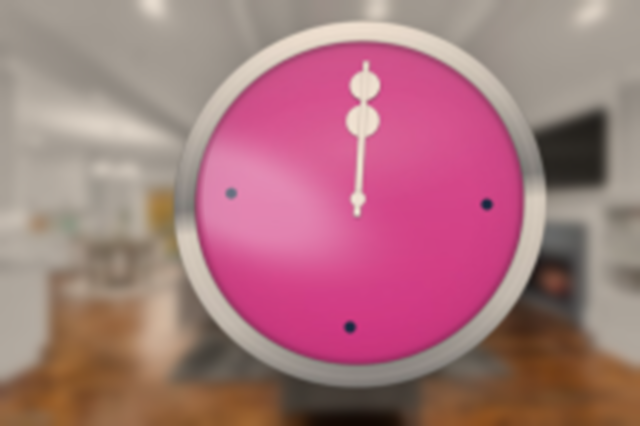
12.00
